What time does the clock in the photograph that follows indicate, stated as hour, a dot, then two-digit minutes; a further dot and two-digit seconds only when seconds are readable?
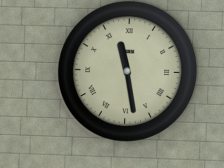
11.28
